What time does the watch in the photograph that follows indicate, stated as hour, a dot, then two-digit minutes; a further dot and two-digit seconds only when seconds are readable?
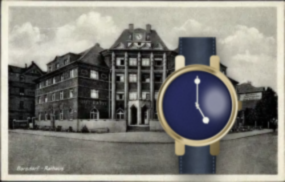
5.00
